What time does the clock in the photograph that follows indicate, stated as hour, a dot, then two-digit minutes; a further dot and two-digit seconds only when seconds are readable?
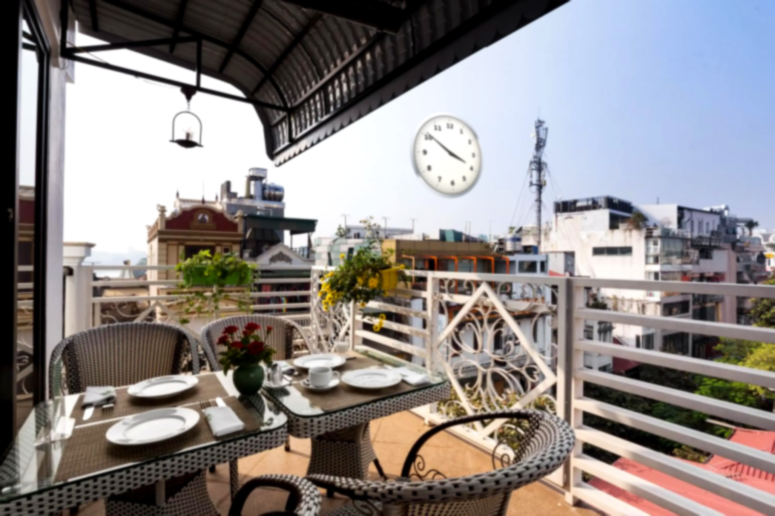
3.51
